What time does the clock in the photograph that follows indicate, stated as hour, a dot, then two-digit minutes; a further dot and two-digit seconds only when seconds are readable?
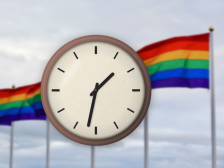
1.32
